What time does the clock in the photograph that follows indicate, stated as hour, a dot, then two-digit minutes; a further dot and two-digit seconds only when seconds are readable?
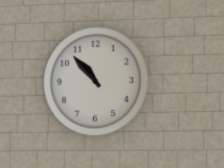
10.53
